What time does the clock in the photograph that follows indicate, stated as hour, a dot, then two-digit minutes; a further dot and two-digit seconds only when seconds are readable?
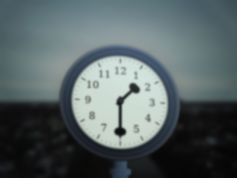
1.30
